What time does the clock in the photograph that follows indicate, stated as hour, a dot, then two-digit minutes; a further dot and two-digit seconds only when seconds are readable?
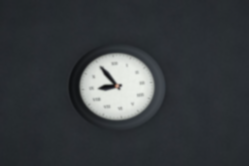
8.55
